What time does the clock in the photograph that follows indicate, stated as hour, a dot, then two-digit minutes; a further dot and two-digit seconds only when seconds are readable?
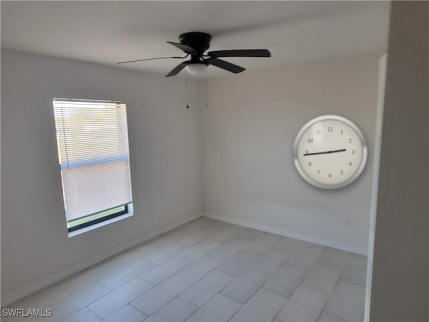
2.44
